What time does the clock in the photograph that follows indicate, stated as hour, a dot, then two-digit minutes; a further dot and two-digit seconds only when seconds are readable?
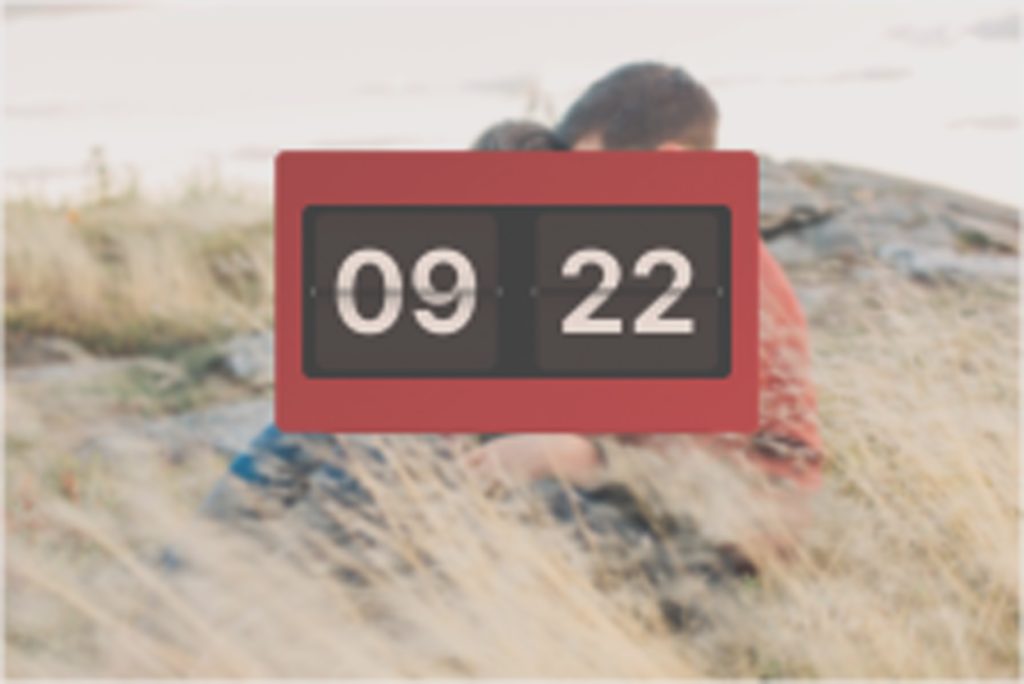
9.22
